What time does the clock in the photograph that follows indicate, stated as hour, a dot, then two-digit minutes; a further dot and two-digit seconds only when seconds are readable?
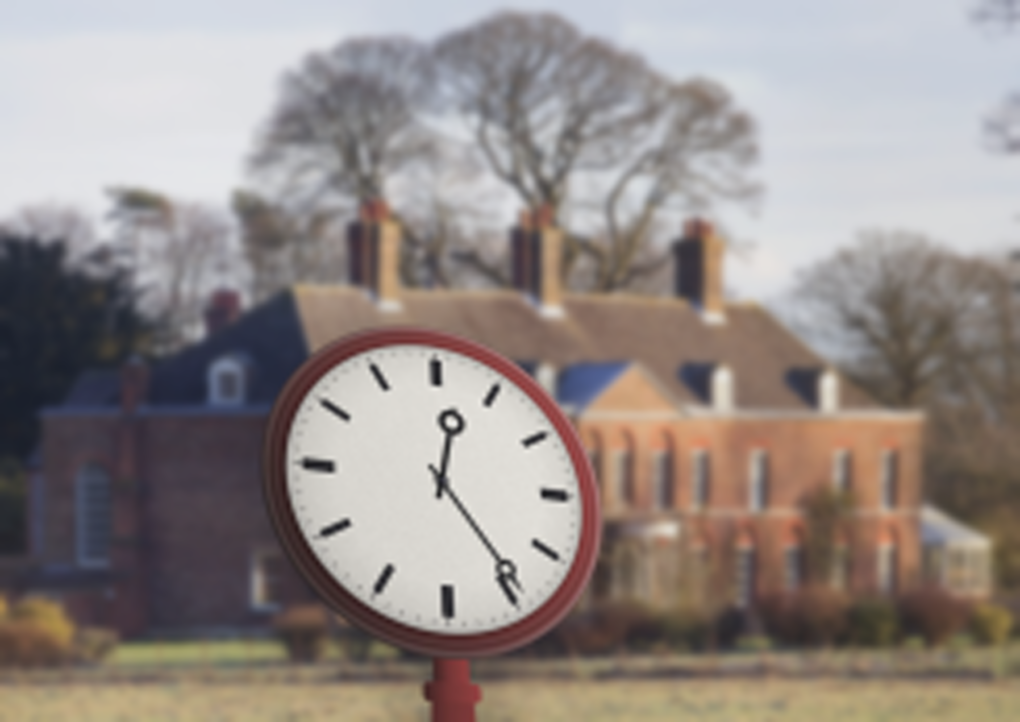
12.24
